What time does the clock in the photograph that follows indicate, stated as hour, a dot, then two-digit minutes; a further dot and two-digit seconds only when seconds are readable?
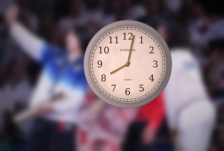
8.02
